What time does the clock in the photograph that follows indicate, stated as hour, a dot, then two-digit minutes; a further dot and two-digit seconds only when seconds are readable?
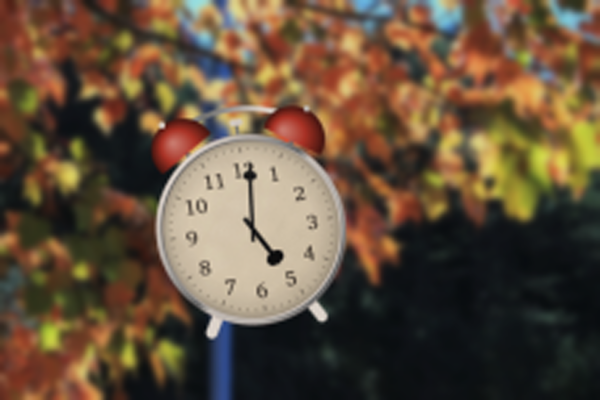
5.01
